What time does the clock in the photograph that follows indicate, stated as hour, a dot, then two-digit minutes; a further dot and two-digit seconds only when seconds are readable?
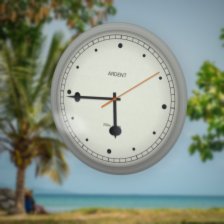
5.44.09
